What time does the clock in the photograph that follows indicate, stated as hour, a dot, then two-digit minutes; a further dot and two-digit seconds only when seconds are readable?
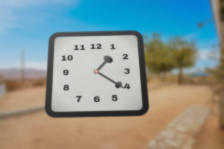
1.21
